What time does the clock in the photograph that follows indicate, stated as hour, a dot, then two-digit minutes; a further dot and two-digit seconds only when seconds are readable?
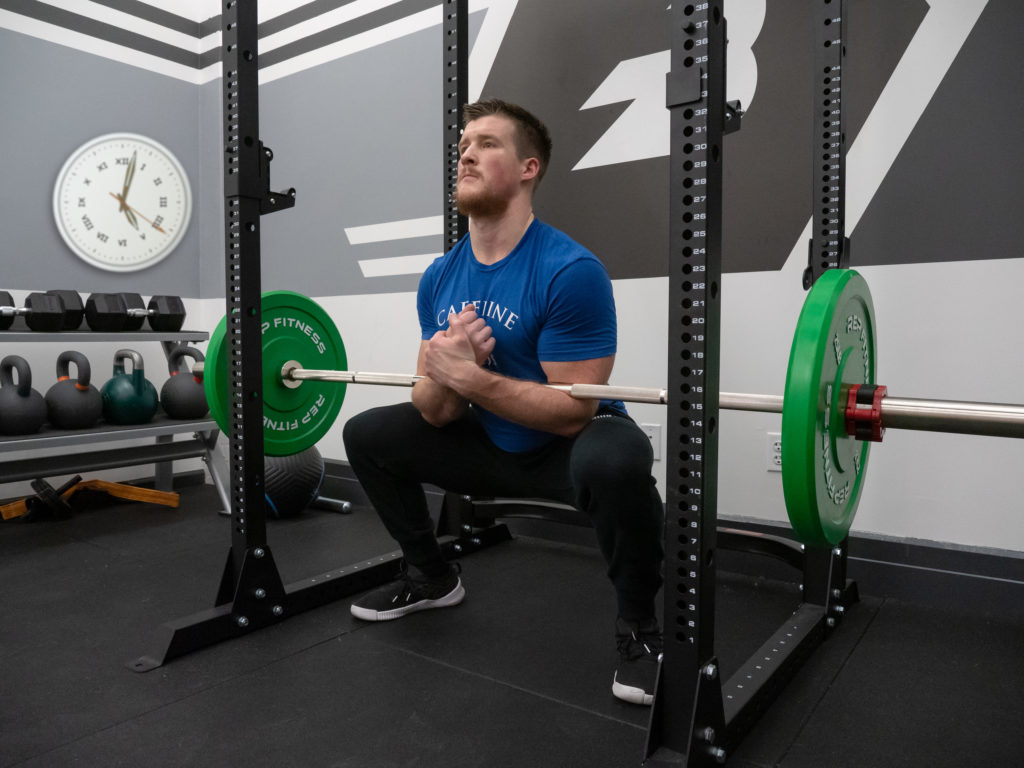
5.02.21
